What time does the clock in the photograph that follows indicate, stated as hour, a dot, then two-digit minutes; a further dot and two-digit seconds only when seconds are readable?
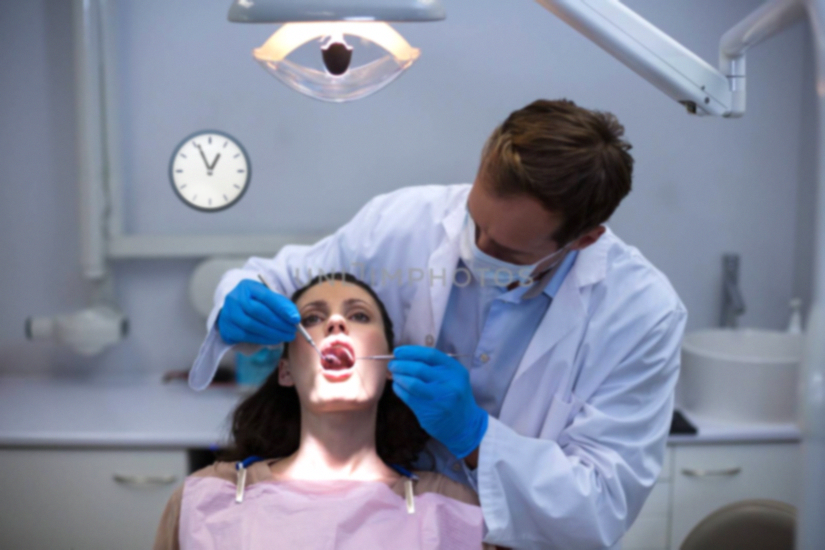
12.56
